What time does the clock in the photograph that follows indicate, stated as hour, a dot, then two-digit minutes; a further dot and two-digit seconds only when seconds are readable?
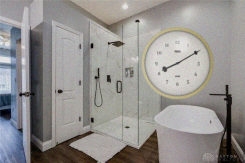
8.10
